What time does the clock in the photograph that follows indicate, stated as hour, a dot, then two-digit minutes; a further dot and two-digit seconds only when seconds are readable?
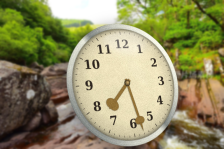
7.28
